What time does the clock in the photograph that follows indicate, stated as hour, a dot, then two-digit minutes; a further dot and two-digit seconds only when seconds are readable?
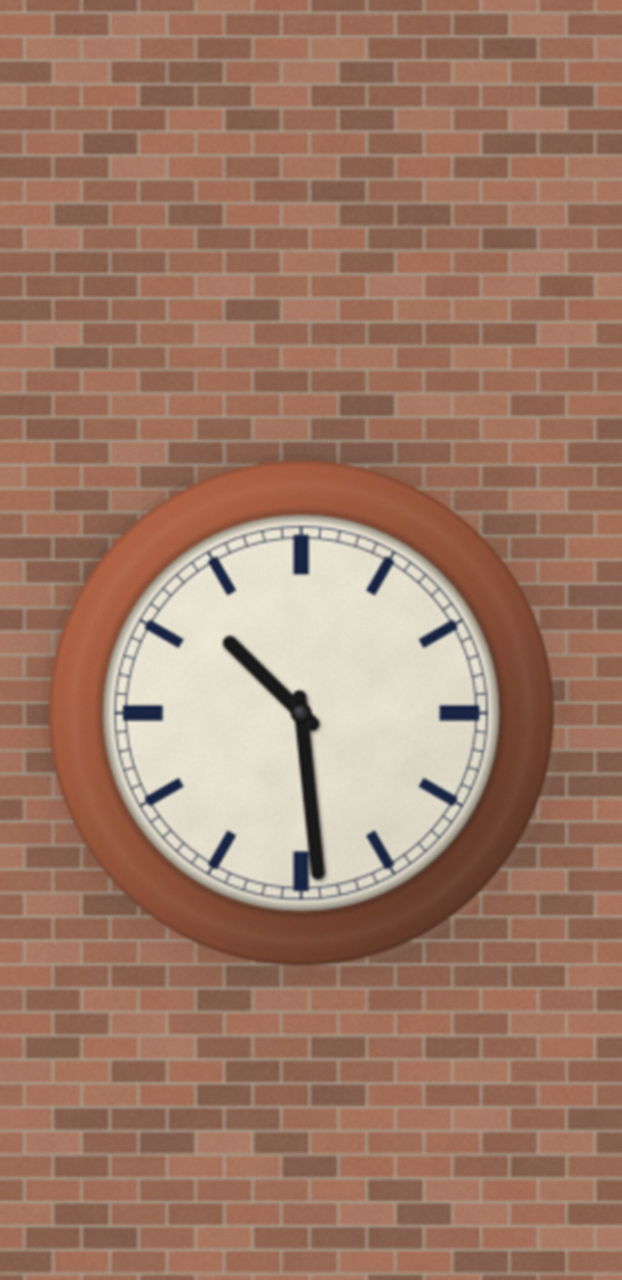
10.29
